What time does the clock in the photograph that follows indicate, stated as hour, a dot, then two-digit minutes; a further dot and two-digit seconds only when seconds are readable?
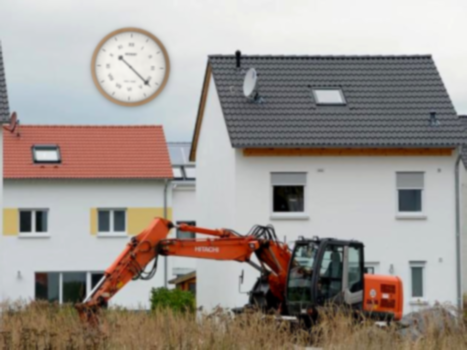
10.22
